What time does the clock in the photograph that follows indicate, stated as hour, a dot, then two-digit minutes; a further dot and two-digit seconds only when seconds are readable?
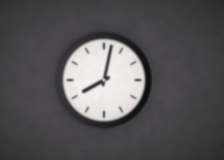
8.02
